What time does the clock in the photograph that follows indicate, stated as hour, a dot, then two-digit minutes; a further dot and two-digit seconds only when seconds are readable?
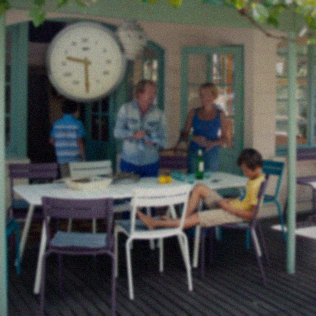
9.30
